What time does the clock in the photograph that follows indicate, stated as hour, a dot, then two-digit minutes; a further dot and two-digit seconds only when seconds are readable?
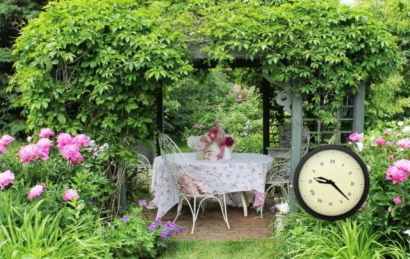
9.22
